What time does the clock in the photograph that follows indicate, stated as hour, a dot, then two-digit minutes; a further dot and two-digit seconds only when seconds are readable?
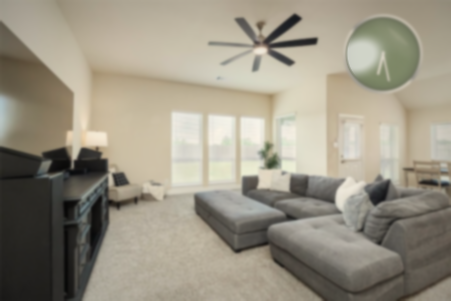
6.28
